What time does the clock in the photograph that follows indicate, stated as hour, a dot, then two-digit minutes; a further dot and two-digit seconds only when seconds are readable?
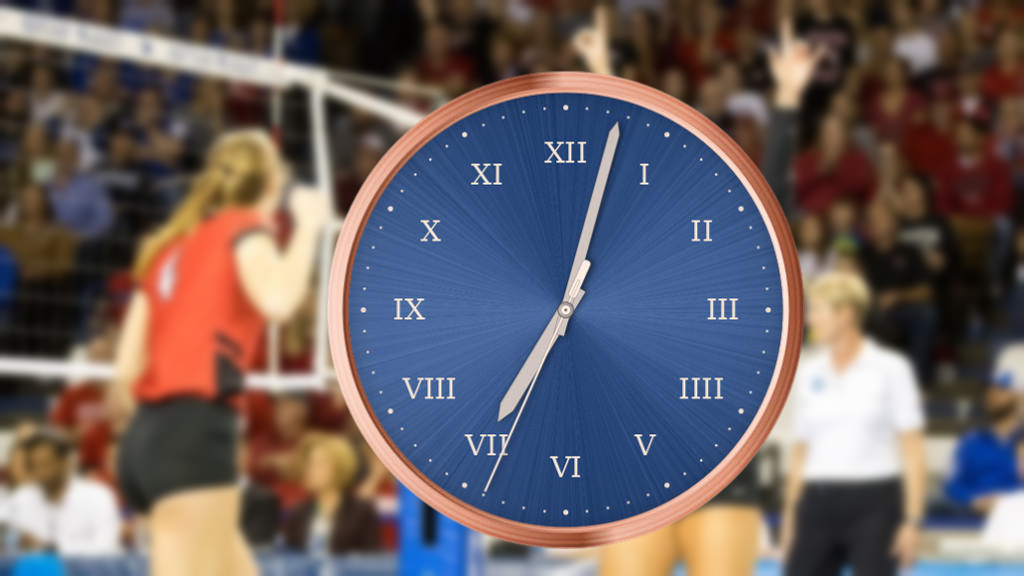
7.02.34
